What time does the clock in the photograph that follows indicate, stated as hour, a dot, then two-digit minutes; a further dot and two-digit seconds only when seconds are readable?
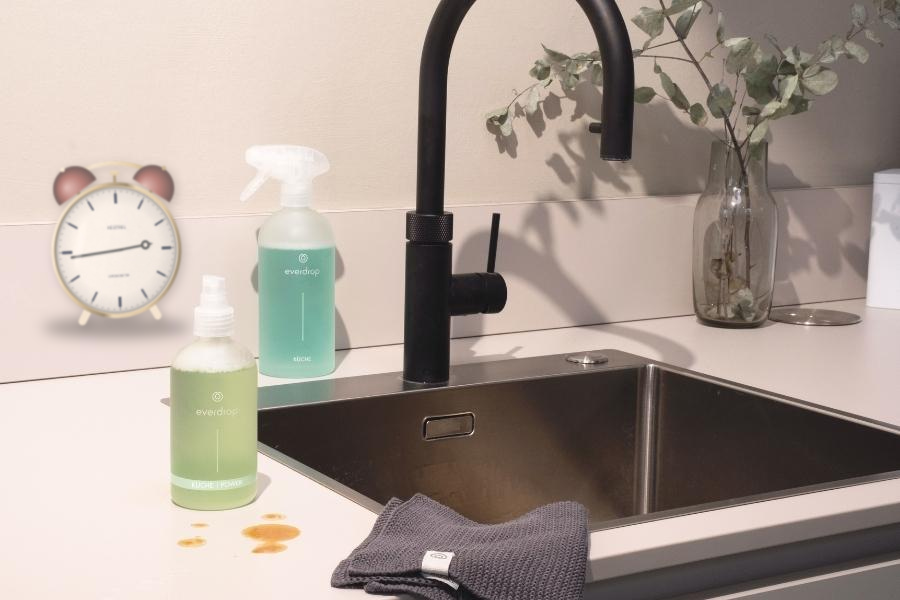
2.44
